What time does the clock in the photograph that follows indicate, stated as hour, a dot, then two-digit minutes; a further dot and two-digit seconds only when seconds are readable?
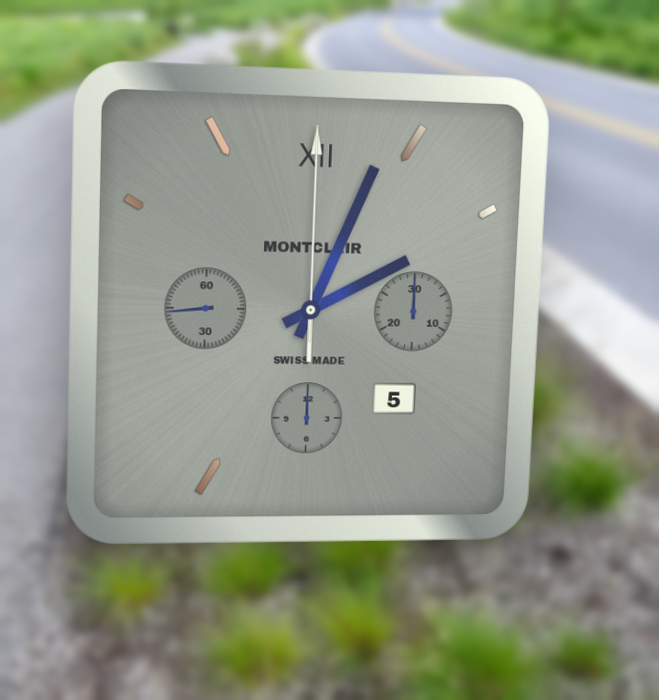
2.03.44
